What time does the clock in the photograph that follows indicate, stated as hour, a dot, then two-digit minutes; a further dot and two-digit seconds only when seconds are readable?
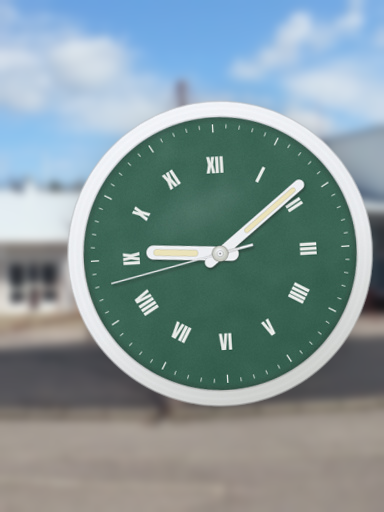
9.08.43
